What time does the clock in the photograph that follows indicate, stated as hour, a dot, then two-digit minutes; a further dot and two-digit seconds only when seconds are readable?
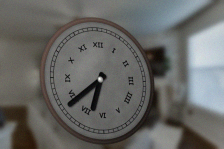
6.39
